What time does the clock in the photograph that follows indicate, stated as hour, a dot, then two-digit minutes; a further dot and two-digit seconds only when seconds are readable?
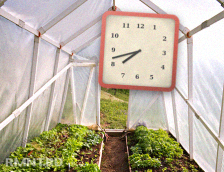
7.42
